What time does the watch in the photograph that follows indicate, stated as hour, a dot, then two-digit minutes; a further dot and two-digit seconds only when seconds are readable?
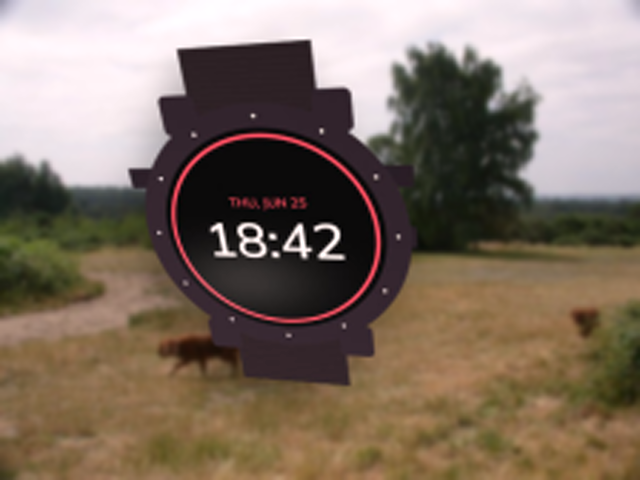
18.42
